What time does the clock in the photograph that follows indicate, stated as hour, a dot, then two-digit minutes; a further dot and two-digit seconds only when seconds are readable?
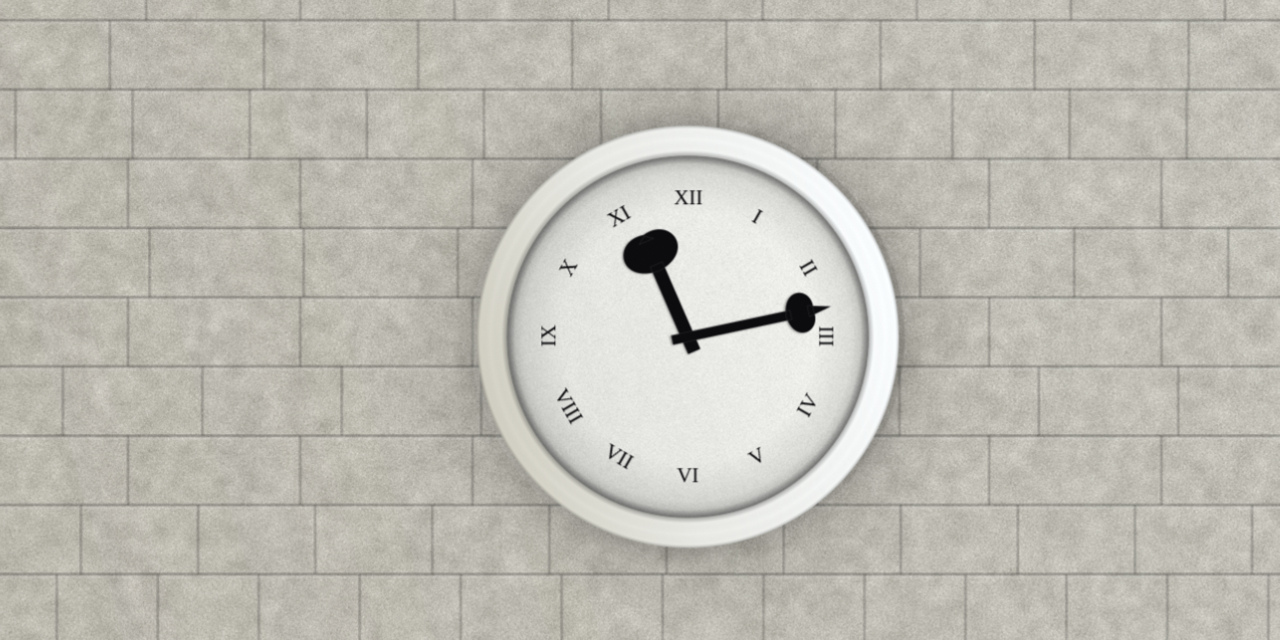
11.13
